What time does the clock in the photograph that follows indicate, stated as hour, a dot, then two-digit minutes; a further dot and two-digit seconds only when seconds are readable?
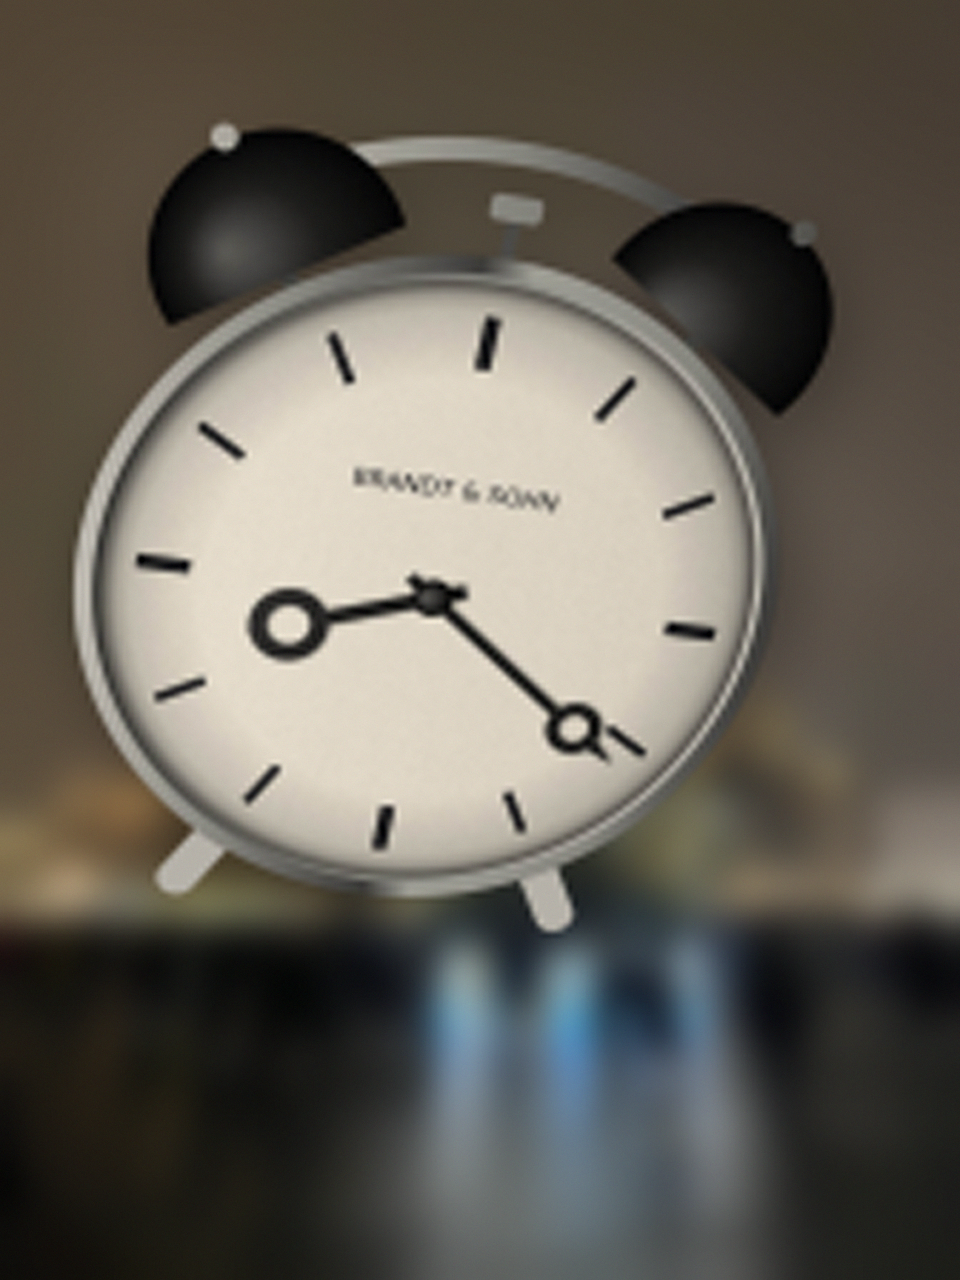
8.21
